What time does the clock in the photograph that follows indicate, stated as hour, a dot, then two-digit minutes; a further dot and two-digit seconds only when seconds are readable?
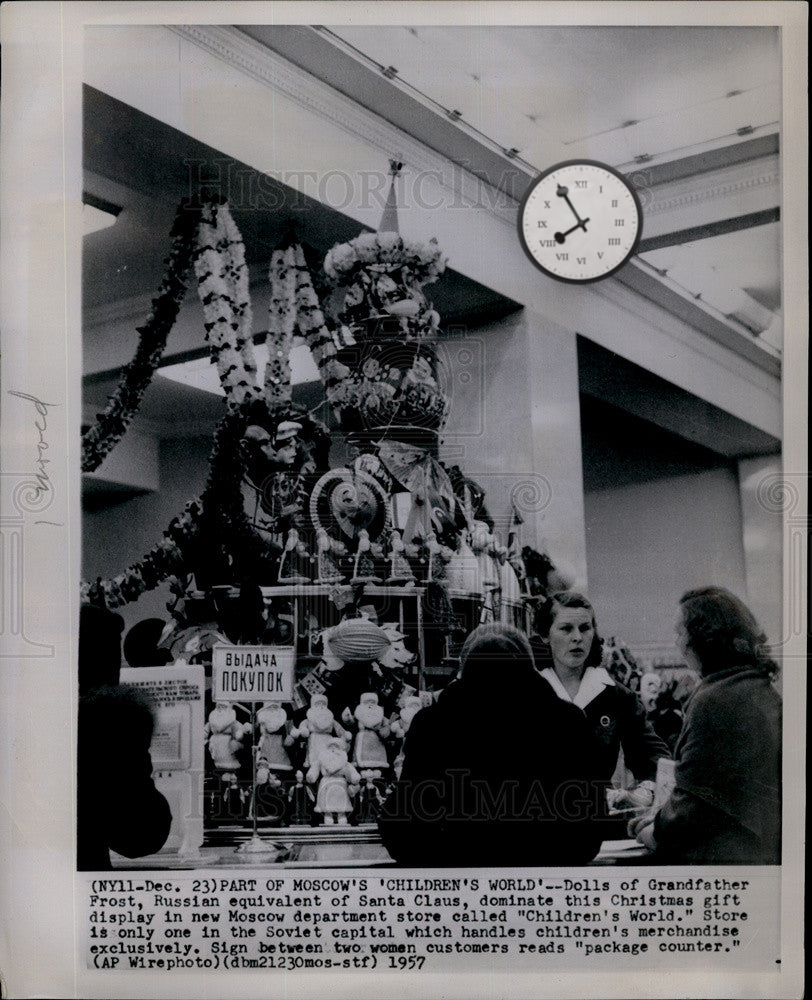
7.55
